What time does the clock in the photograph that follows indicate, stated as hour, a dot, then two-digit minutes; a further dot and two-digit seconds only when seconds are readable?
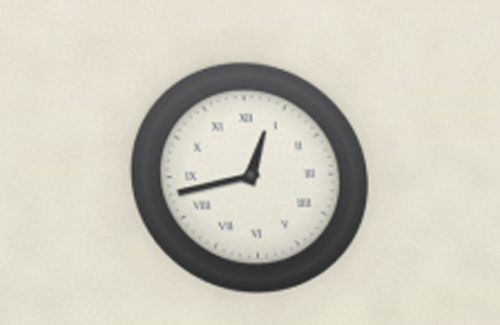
12.43
